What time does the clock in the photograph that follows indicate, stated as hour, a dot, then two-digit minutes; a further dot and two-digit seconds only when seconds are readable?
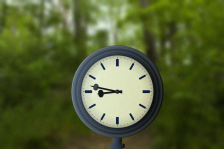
8.47
